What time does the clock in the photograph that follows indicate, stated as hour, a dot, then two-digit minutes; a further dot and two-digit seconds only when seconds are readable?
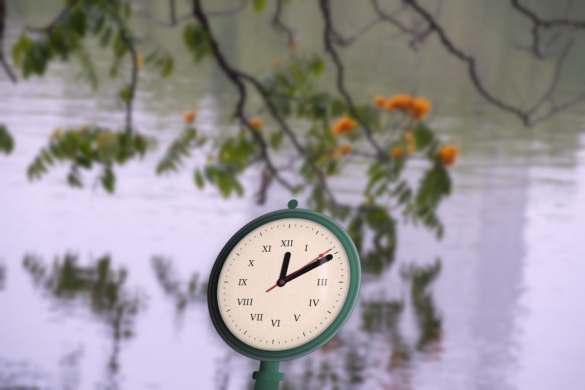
12.10.09
